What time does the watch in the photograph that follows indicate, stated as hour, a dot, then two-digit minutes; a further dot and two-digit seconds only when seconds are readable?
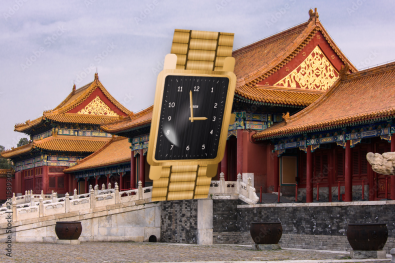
2.58
